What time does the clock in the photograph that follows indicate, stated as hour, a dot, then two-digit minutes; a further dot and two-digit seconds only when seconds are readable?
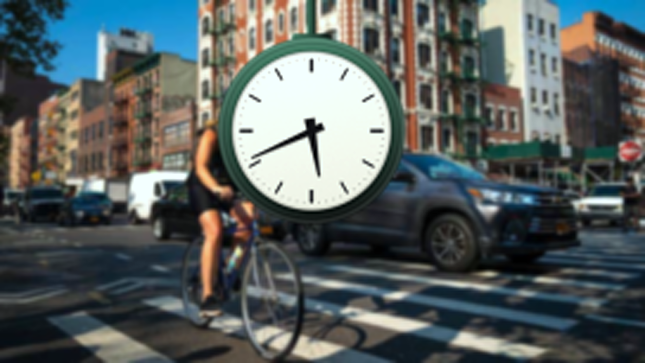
5.41
